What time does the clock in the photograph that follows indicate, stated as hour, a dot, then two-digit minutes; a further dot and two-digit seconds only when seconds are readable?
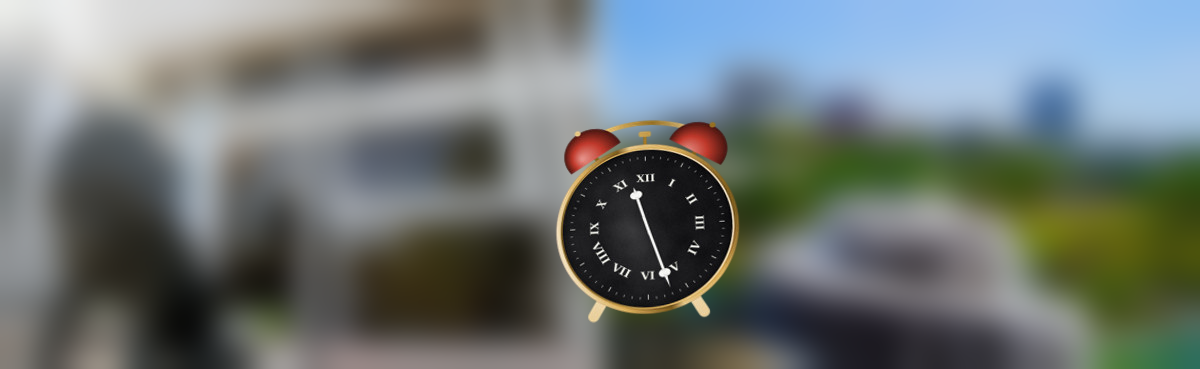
11.27
